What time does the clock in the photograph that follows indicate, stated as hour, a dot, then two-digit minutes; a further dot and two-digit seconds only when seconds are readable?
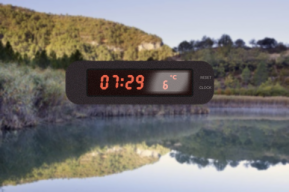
7.29
